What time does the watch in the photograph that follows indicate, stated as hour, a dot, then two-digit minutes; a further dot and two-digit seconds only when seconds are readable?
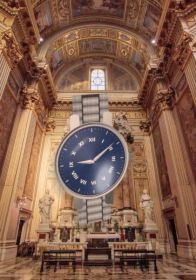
9.09
